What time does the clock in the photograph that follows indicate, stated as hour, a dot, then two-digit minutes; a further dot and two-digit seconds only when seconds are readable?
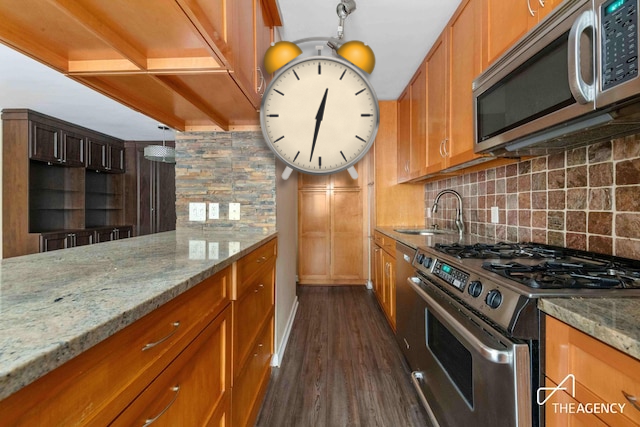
12.32
